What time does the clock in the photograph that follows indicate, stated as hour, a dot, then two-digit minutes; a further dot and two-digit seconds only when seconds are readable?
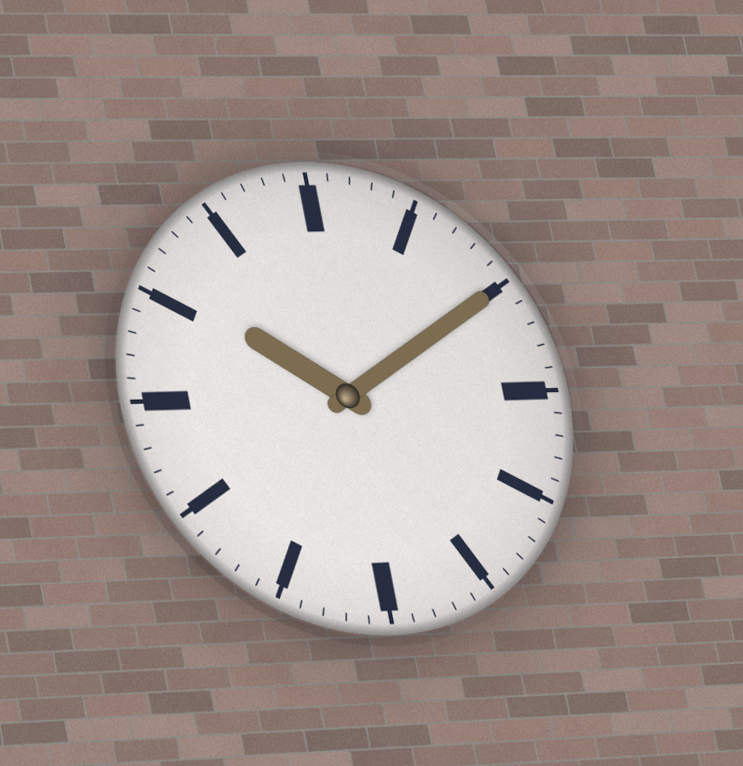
10.10
